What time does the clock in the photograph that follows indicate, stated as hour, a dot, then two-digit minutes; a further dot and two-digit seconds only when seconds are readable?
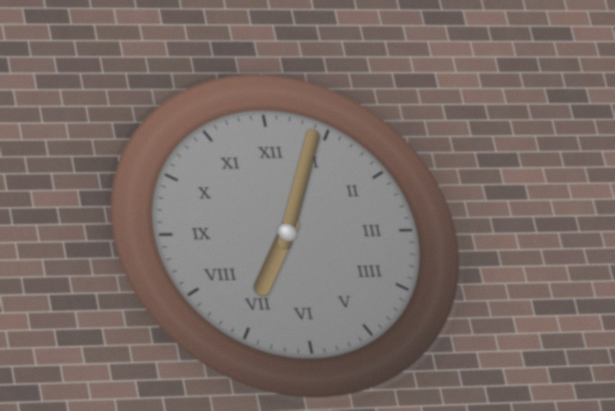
7.04
